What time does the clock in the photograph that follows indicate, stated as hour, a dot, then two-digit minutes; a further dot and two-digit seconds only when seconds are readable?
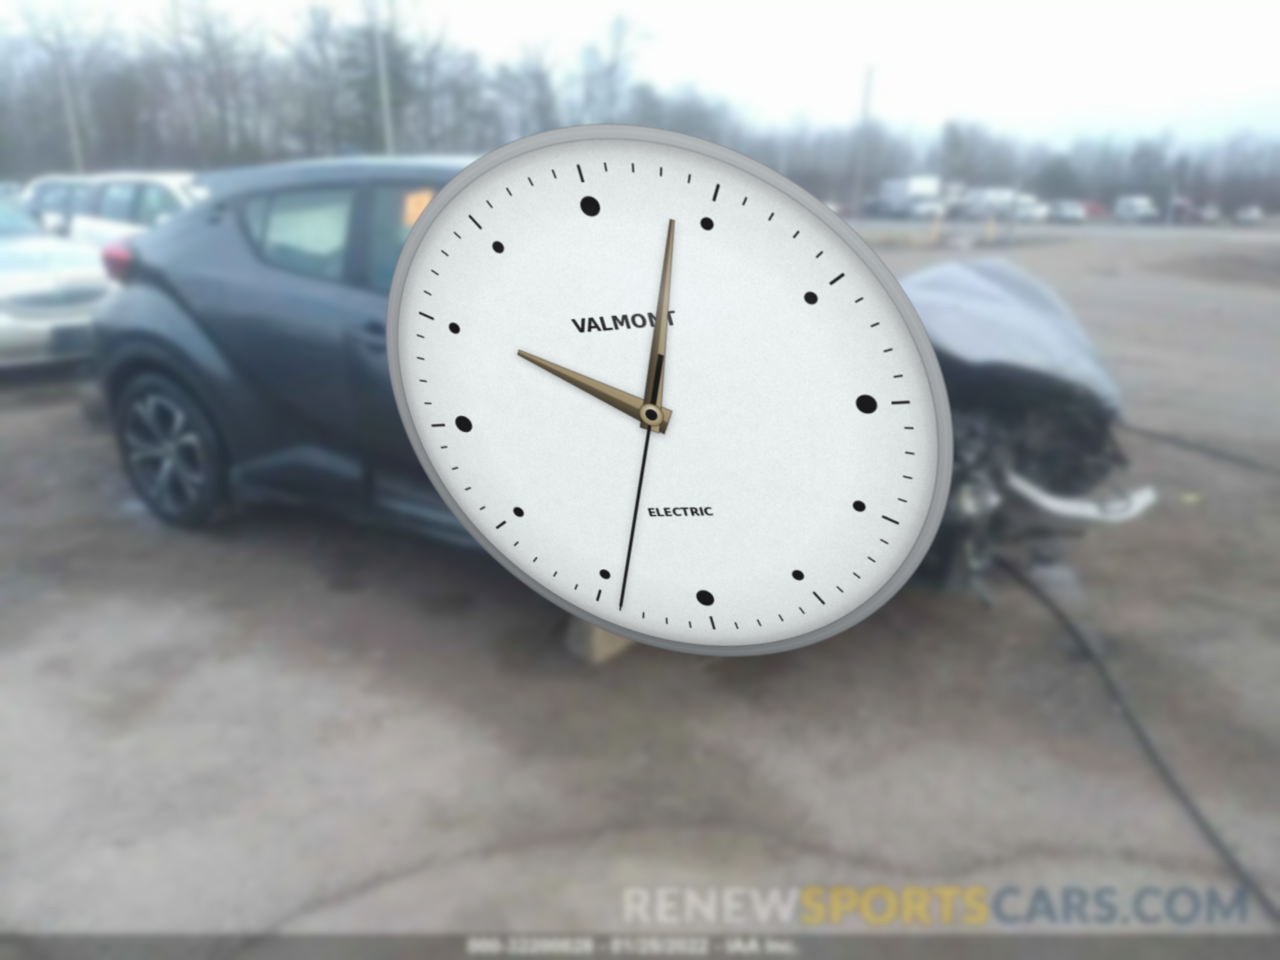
10.03.34
